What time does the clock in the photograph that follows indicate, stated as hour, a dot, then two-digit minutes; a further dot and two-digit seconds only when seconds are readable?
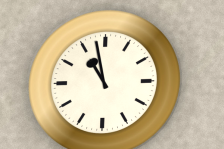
10.58
